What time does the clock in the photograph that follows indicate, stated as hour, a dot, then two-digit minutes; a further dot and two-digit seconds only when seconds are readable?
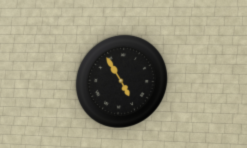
4.54
